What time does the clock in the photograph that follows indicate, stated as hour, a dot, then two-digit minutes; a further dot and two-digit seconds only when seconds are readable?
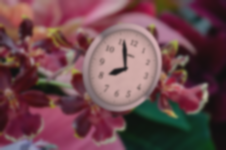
7.56
